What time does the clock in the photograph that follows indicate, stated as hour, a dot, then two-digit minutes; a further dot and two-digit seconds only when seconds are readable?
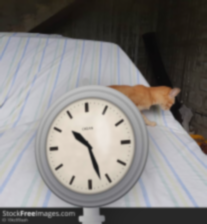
10.27
